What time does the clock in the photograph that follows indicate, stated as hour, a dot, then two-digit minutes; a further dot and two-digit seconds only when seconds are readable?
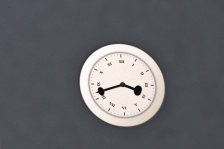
3.42
